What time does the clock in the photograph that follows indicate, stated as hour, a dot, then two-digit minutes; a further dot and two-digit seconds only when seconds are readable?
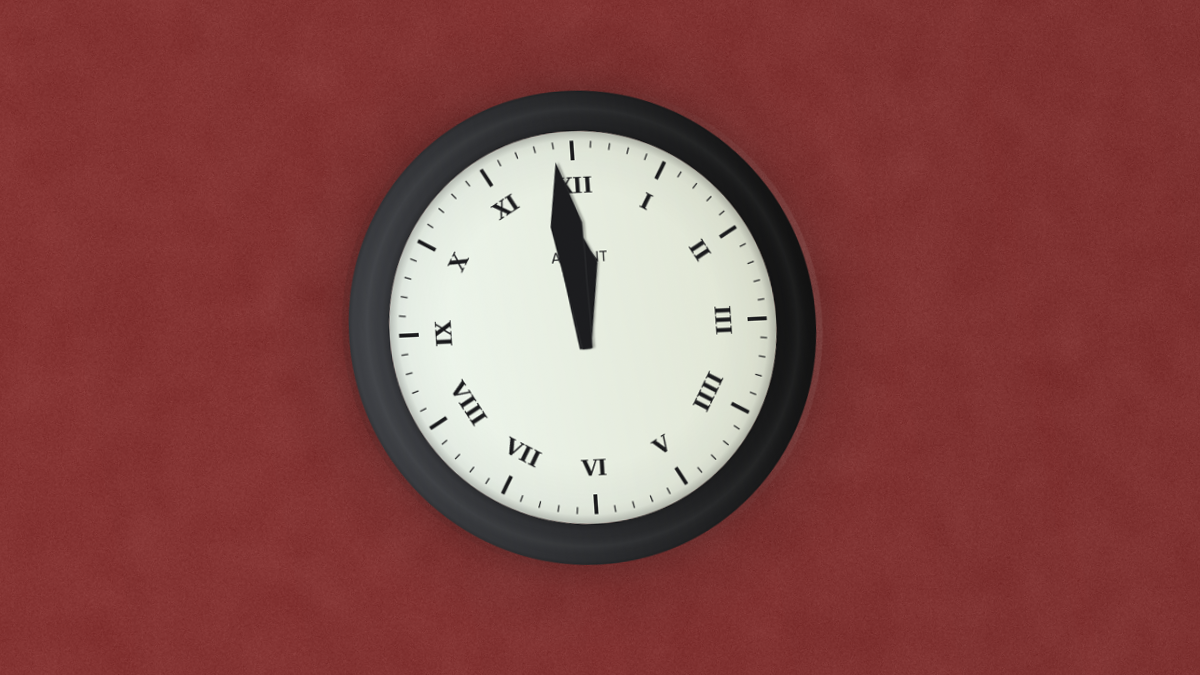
11.59
